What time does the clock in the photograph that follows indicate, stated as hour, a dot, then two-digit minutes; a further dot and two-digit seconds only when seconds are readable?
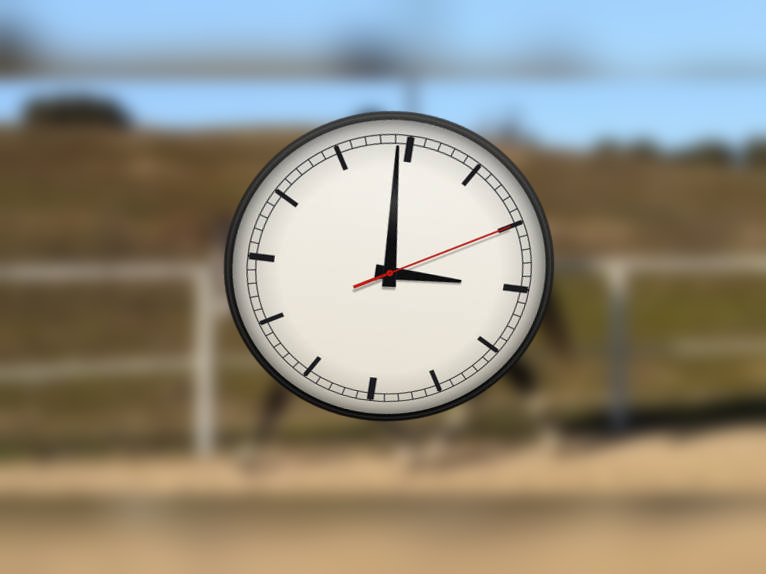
2.59.10
